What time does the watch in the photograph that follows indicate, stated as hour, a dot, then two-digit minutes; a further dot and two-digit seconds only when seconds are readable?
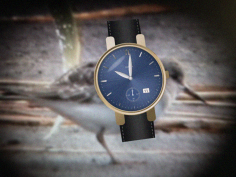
10.01
